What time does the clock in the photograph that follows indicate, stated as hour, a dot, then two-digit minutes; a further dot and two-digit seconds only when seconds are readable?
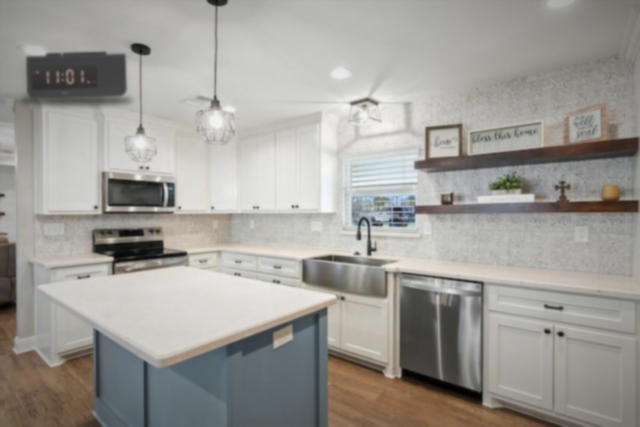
11.01
